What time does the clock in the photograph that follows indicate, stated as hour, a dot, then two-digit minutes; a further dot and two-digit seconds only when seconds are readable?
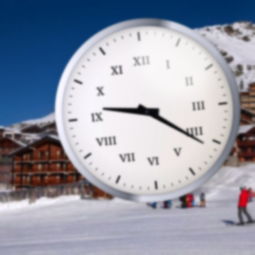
9.21
